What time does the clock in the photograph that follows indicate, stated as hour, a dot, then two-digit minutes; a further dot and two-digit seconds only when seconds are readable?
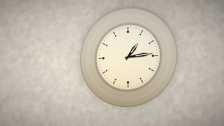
1.14
